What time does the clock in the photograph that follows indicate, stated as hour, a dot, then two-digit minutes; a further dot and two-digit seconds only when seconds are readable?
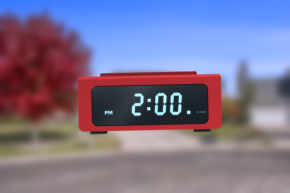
2.00
